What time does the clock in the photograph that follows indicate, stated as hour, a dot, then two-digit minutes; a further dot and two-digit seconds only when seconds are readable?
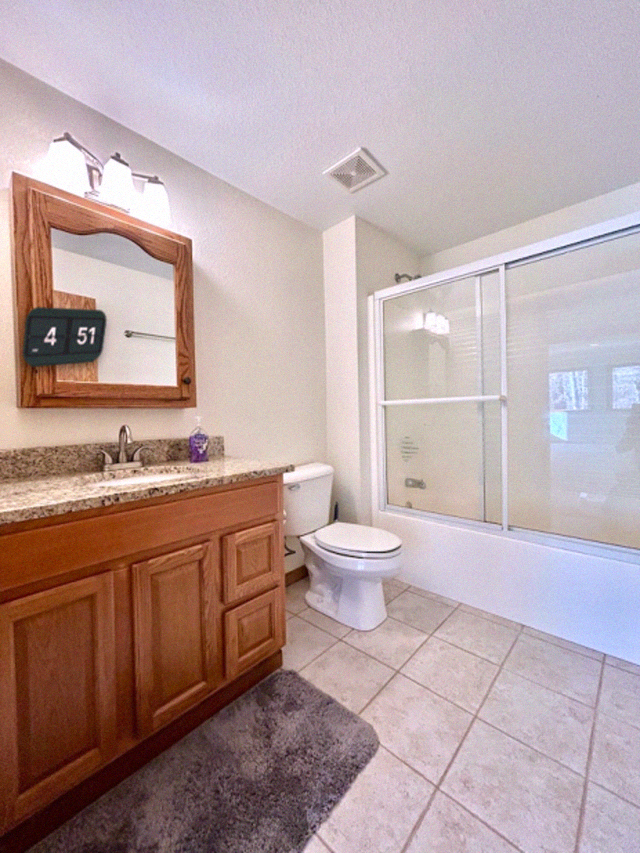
4.51
